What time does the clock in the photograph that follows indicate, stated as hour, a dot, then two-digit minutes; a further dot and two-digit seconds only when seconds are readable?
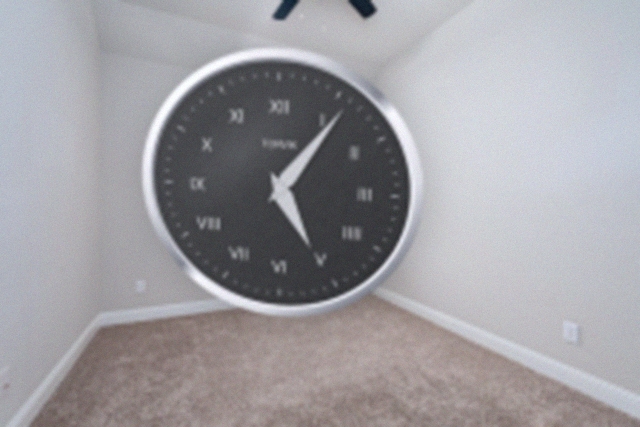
5.06
